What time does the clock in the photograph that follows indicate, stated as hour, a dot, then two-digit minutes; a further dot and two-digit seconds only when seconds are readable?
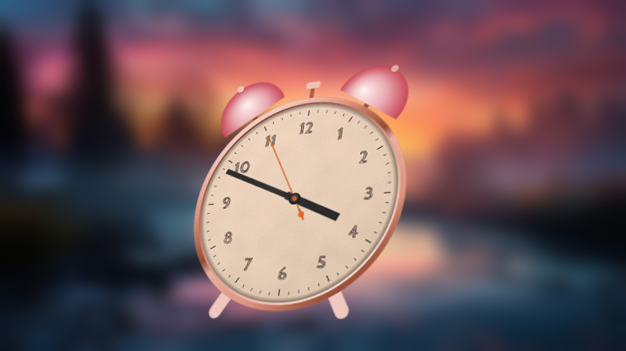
3.48.55
